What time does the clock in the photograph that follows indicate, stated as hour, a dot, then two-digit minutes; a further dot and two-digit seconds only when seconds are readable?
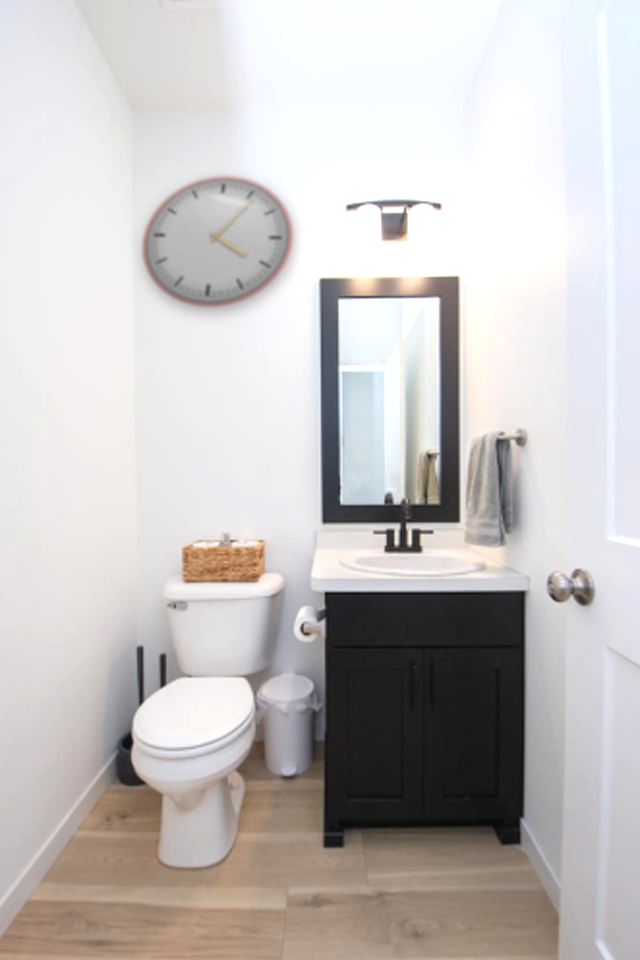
4.06
